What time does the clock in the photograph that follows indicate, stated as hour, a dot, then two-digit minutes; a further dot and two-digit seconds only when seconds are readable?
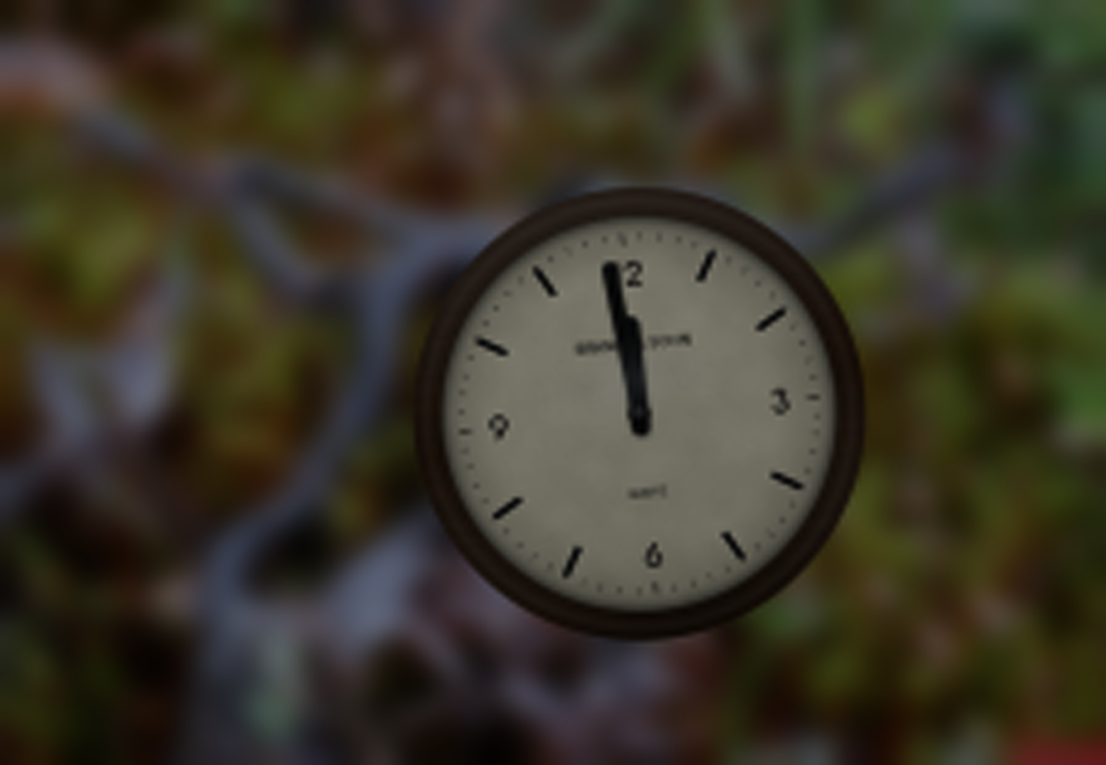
11.59
